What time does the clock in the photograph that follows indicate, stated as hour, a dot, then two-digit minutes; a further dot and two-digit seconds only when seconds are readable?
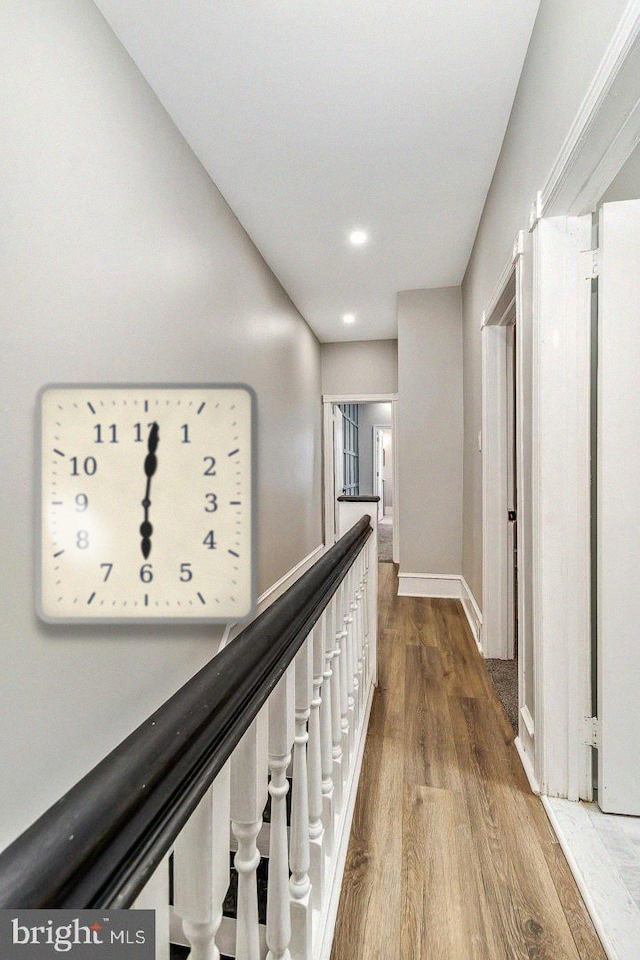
6.01
